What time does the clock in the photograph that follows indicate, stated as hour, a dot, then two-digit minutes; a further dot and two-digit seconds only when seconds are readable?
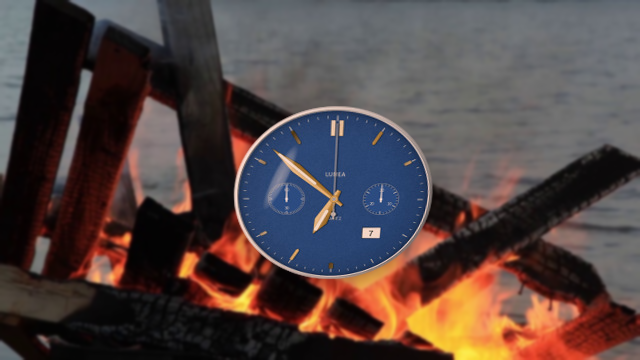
6.52
